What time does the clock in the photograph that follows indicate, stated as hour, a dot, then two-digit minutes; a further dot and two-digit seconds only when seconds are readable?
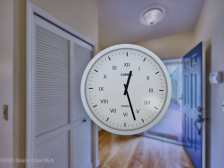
12.27
